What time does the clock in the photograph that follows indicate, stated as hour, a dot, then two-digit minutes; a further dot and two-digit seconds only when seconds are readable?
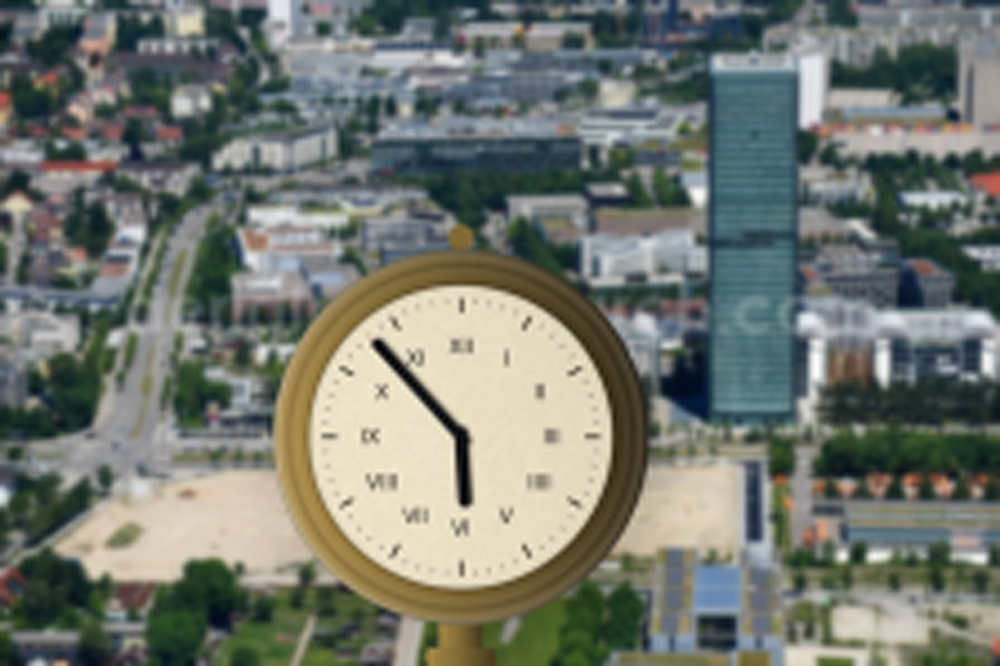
5.53
